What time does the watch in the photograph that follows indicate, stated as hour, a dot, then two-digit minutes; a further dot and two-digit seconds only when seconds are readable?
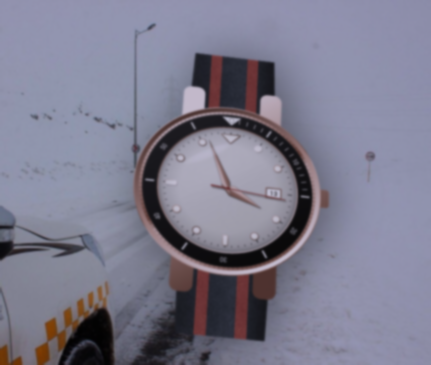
3.56.16
